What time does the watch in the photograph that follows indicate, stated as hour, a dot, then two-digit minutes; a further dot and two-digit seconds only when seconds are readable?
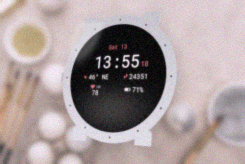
13.55
